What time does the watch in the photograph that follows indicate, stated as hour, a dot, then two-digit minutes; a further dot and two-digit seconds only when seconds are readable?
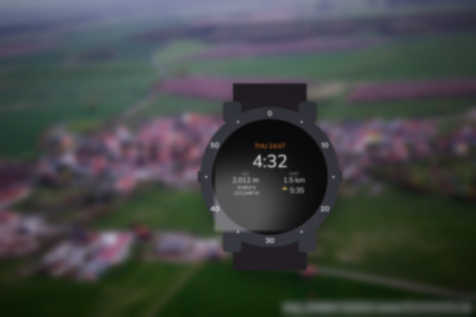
4.32
